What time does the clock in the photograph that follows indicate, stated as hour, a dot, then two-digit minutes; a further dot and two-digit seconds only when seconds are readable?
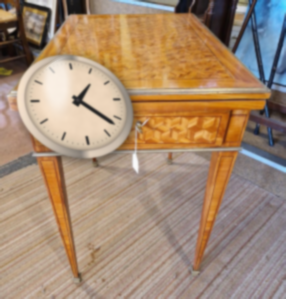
1.22
